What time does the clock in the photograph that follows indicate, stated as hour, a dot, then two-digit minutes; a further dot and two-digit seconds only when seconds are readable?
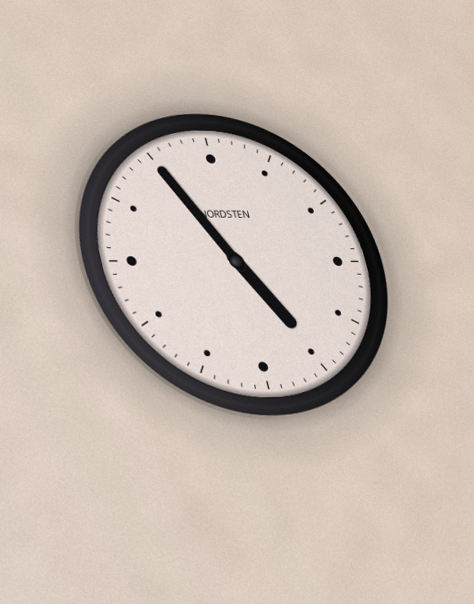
4.55
